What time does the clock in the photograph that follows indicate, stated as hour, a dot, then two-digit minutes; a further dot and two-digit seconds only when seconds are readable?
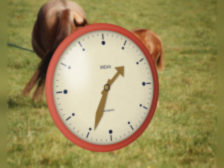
1.34
